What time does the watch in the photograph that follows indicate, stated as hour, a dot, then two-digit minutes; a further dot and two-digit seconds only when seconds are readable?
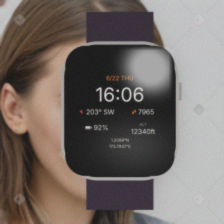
16.06
